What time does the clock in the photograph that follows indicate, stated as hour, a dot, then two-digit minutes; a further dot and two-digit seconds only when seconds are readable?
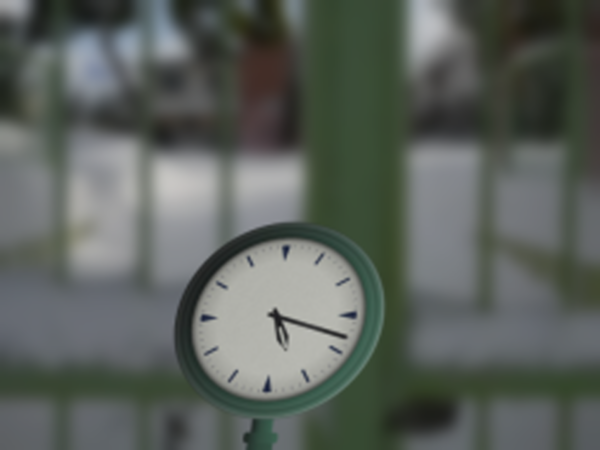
5.18
